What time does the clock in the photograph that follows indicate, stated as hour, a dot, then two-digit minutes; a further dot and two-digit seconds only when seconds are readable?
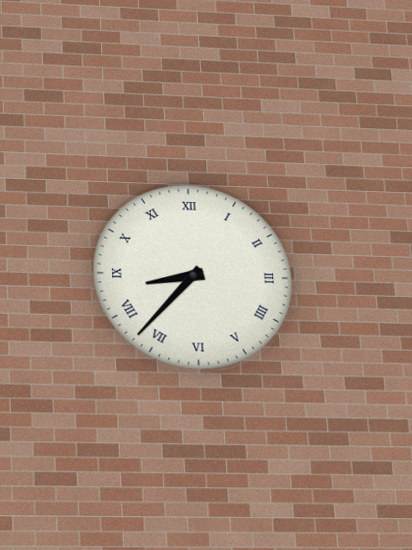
8.37
